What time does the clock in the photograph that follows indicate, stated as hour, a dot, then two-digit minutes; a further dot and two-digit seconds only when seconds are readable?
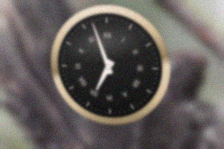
6.57
